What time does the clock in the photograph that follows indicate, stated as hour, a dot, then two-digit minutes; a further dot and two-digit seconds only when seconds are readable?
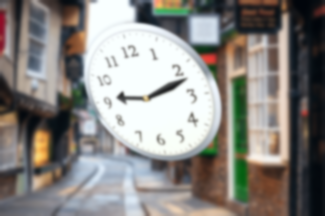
9.12
